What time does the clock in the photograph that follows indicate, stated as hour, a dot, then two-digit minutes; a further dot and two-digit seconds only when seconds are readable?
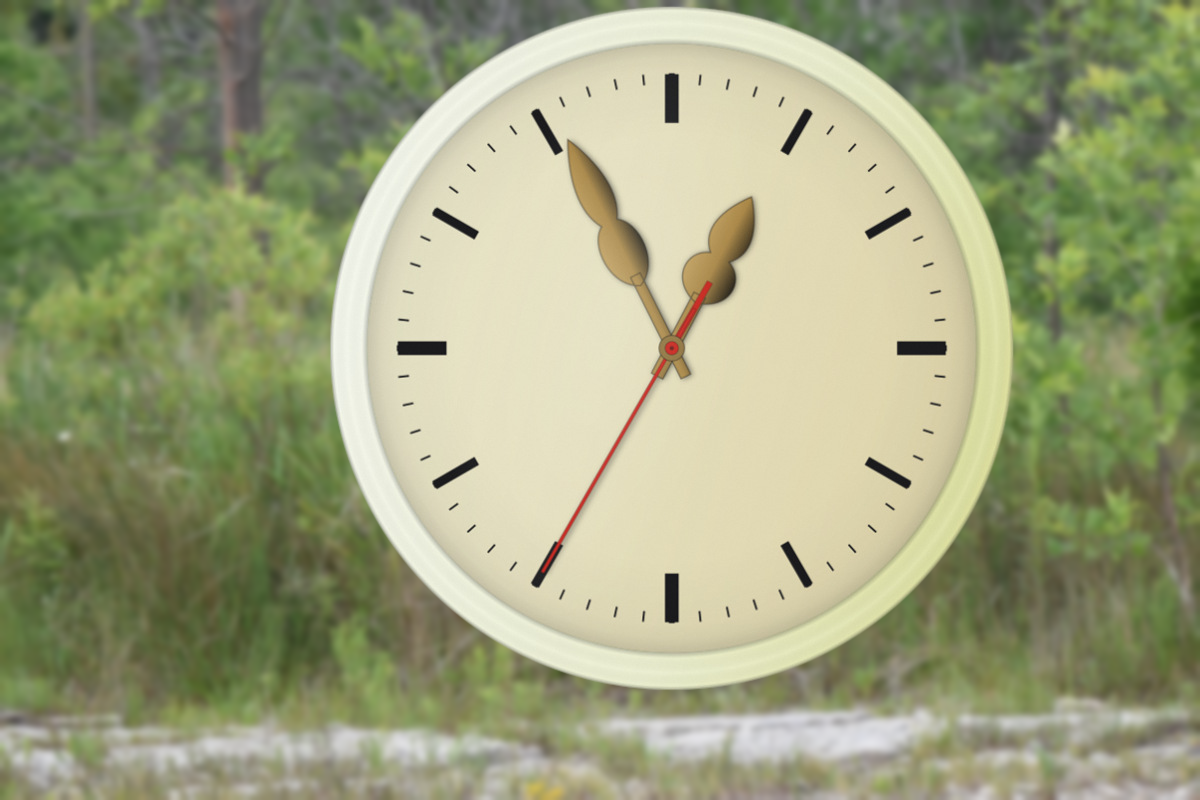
12.55.35
